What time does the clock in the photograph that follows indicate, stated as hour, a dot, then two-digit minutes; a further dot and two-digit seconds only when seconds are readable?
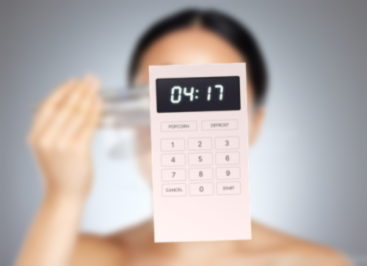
4.17
